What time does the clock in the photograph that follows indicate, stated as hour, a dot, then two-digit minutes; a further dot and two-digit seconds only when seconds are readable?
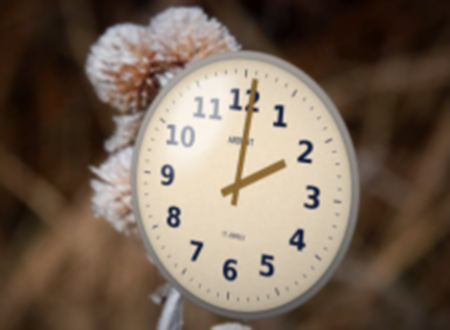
2.01
